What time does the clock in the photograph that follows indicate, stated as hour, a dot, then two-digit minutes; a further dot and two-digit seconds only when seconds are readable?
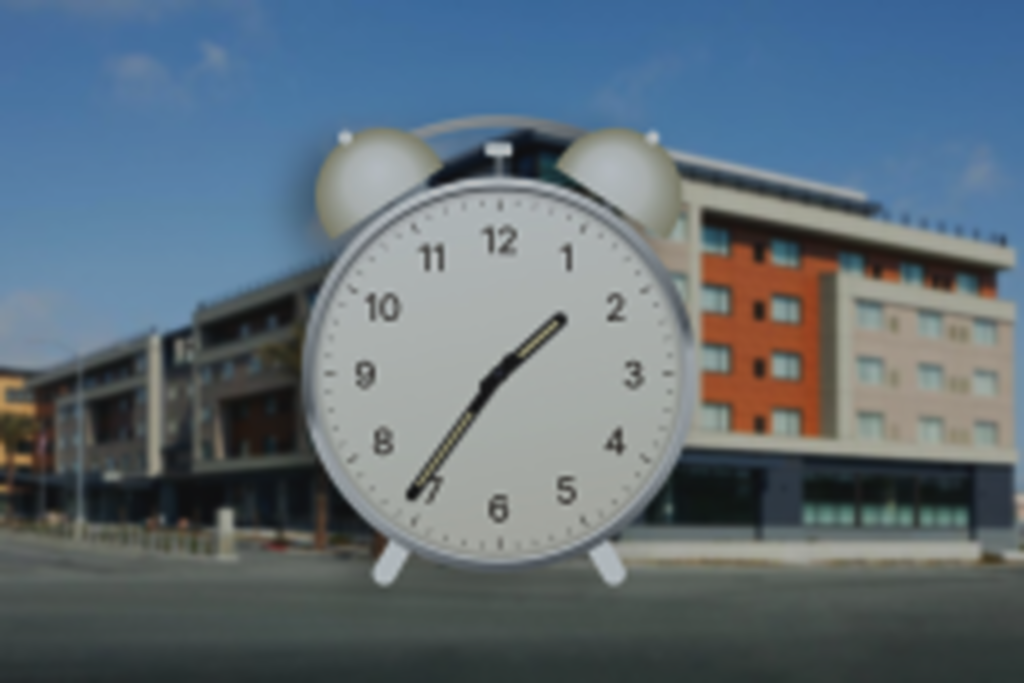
1.36
